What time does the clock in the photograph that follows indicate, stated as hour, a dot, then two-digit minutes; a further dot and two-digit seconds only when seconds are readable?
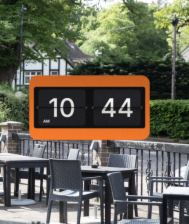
10.44
